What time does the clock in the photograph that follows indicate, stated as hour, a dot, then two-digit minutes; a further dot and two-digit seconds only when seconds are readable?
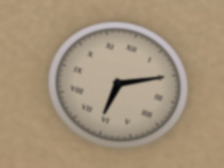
6.10
